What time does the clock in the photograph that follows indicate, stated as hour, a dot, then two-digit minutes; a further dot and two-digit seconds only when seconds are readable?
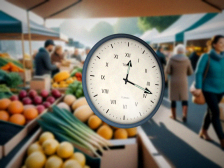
12.18
